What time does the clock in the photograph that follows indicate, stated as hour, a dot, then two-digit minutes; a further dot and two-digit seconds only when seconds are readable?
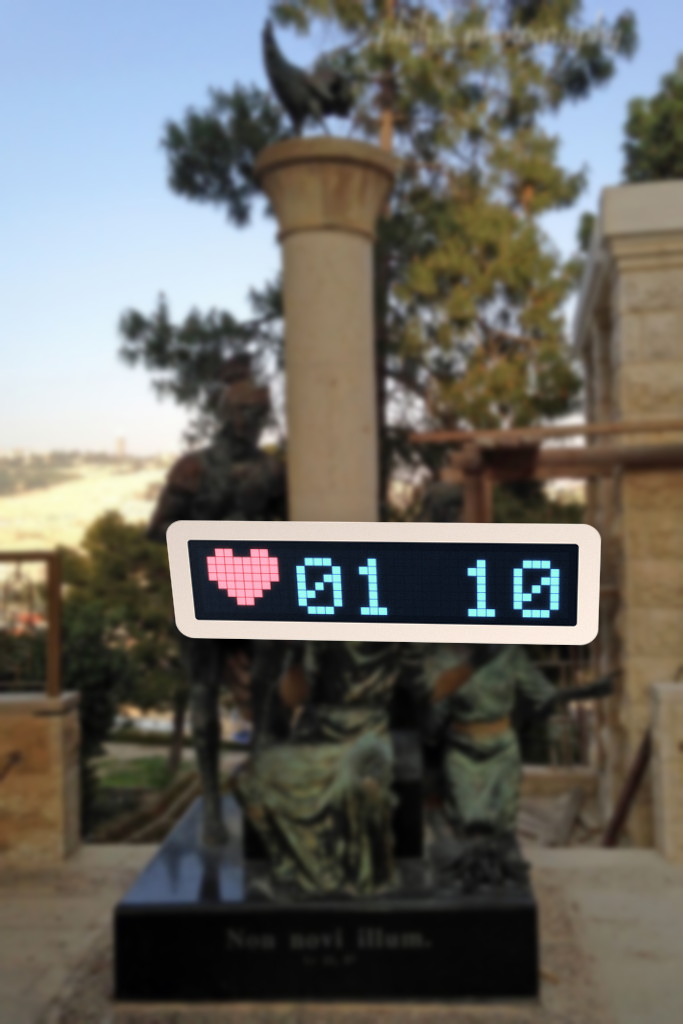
1.10
